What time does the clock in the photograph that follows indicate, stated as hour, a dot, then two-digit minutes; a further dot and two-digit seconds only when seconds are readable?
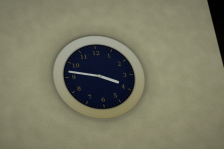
3.47
